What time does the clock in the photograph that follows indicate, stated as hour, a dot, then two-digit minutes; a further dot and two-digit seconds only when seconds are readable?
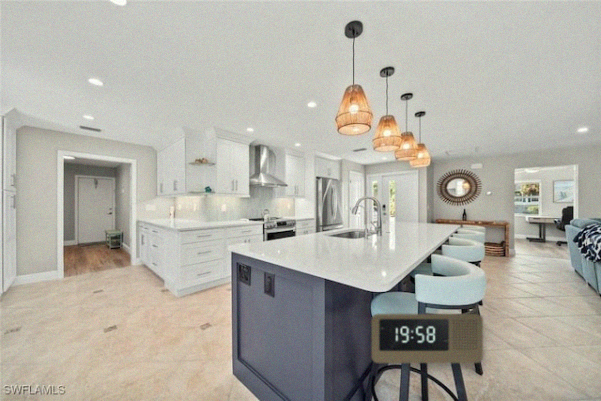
19.58
